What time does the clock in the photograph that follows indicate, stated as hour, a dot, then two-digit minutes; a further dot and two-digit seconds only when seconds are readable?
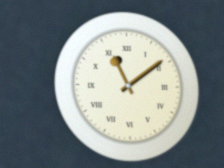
11.09
